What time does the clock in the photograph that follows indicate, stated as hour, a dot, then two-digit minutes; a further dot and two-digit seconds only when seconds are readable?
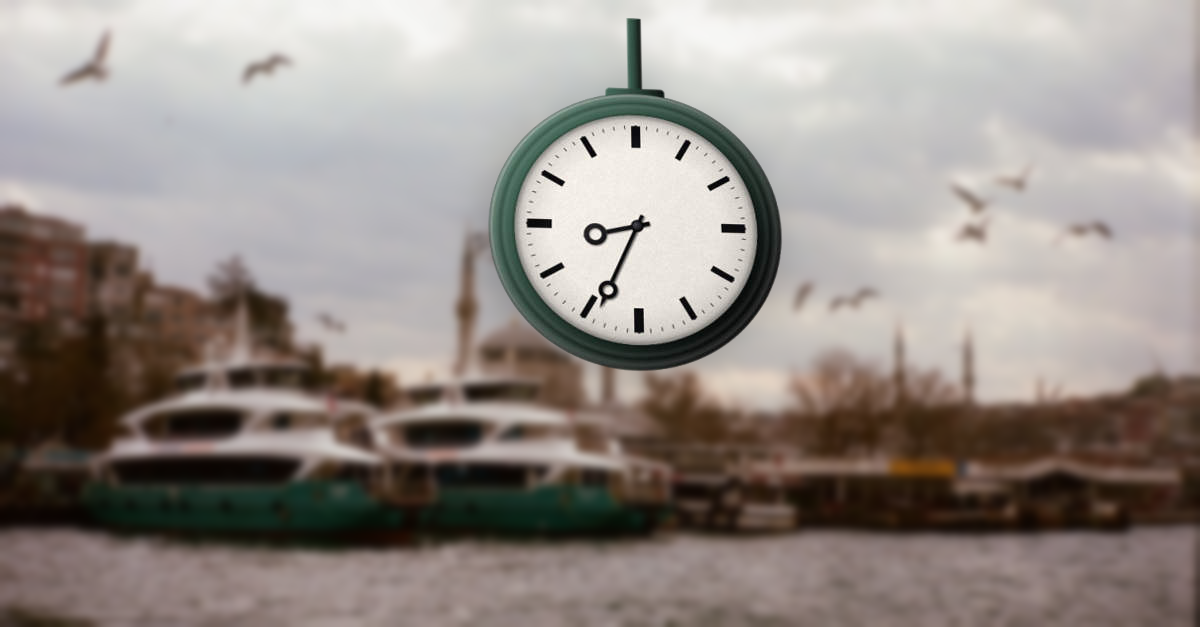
8.34
